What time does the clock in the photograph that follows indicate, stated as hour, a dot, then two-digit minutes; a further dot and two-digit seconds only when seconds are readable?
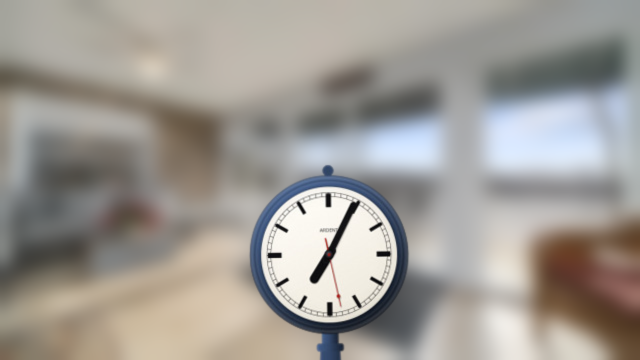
7.04.28
